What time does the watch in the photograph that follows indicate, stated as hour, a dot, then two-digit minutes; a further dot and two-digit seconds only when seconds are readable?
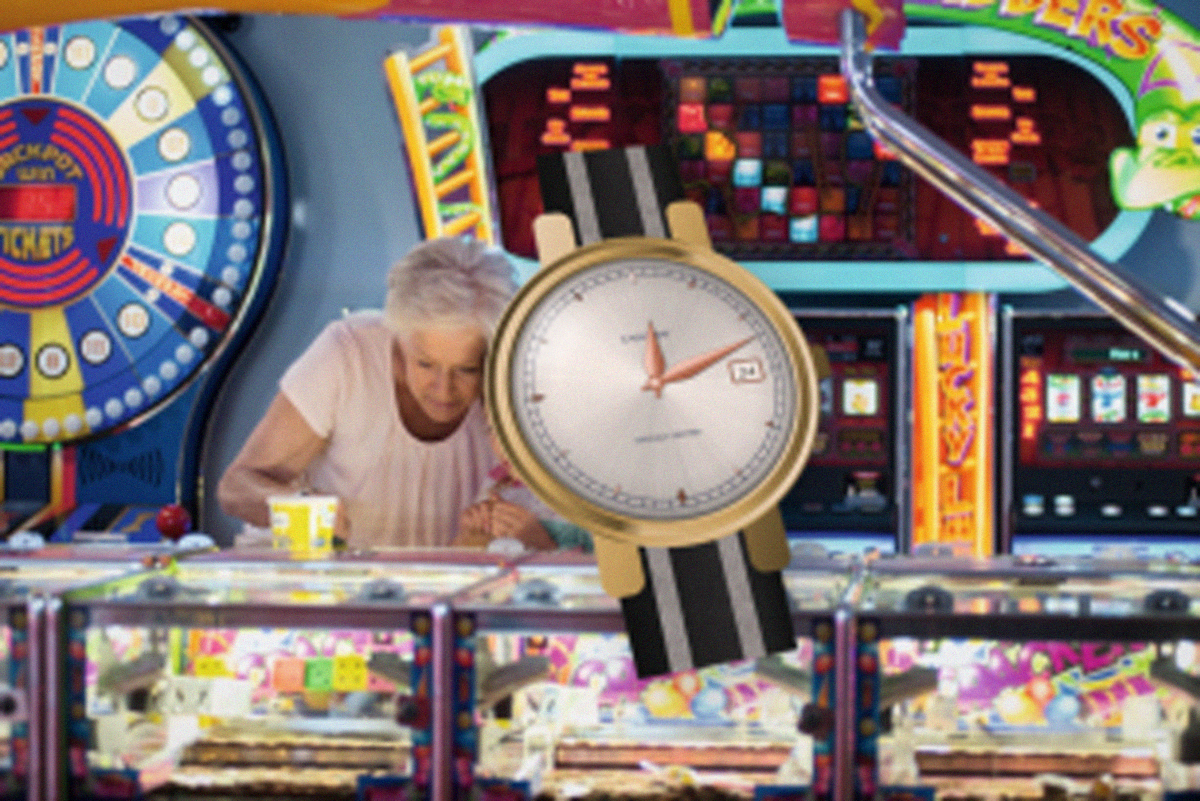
12.12
